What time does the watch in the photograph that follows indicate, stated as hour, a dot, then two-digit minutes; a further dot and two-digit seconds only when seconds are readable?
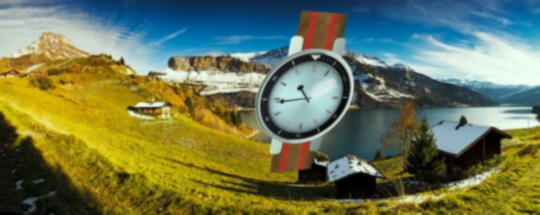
10.44
